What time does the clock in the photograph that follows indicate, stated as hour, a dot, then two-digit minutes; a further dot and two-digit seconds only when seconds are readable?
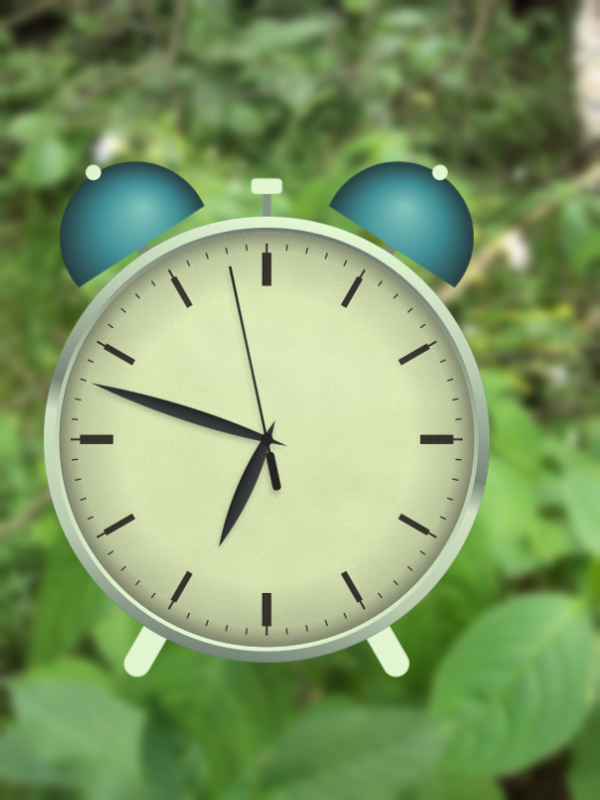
6.47.58
